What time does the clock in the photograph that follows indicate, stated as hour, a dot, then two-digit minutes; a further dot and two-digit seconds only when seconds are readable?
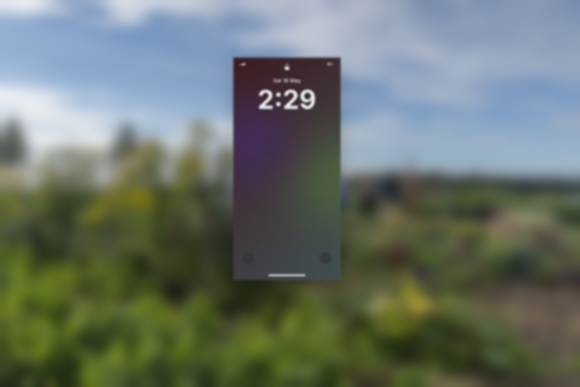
2.29
